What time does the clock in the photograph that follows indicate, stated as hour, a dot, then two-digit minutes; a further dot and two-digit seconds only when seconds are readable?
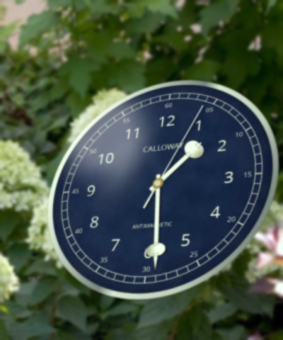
1.29.04
